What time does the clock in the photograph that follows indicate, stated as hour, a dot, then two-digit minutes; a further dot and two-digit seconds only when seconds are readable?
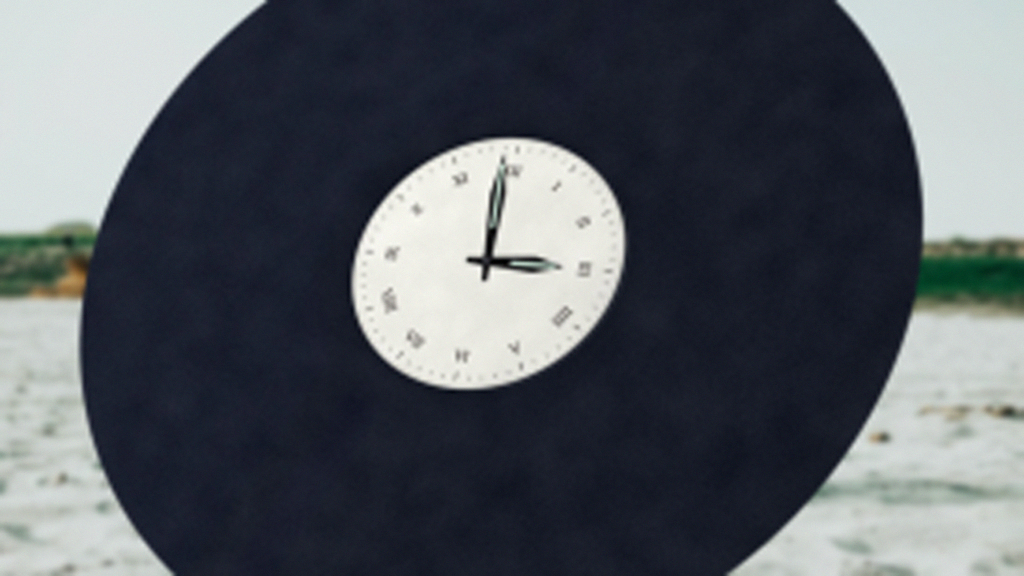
2.59
